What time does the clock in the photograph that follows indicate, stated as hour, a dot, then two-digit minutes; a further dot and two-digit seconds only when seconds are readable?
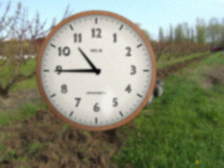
10.45
